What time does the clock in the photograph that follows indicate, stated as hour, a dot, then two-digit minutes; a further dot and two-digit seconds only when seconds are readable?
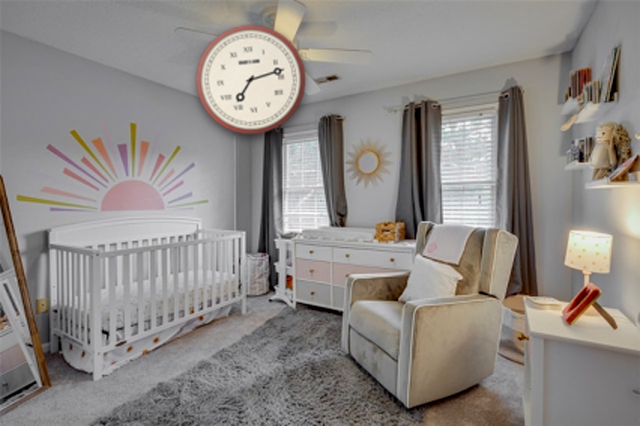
7.13
